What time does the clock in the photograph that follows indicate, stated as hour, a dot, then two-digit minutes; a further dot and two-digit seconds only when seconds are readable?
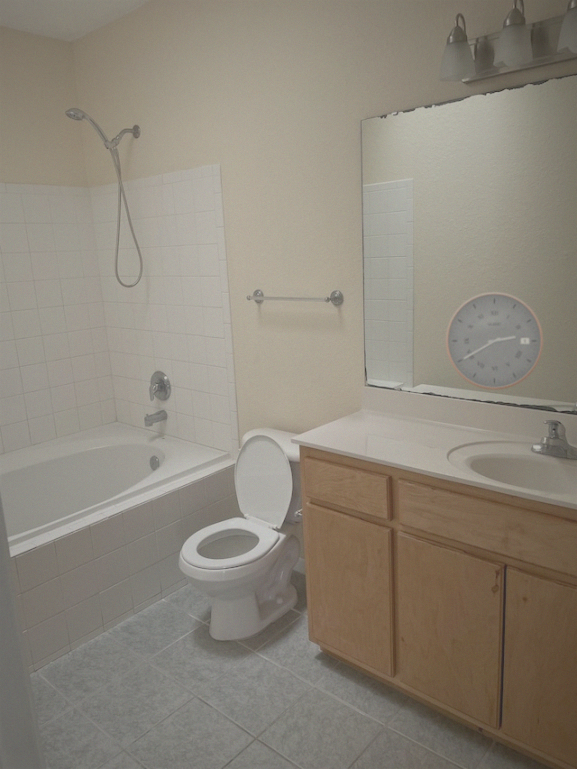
2.40
